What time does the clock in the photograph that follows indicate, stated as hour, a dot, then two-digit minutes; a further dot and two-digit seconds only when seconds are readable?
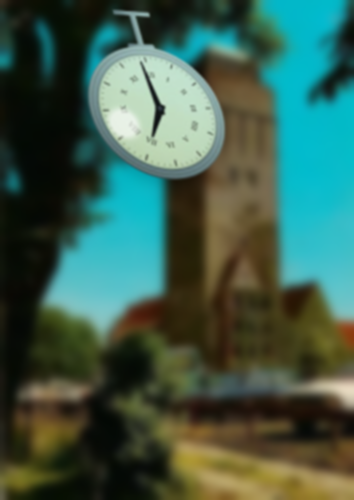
6.59
